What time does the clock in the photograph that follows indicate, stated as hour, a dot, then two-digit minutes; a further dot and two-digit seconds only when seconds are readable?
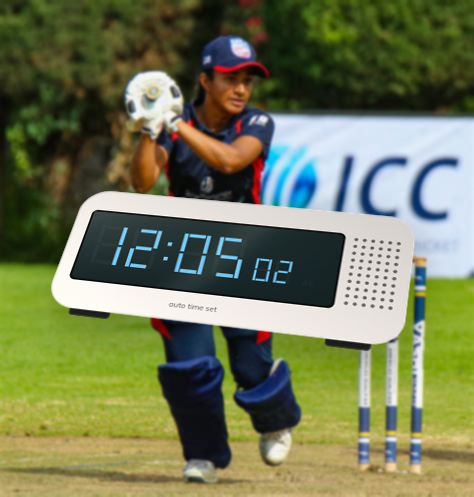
12.05.02
